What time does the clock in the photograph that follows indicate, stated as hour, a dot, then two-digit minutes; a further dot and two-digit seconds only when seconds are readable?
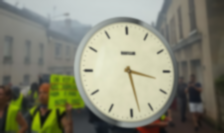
3.28
